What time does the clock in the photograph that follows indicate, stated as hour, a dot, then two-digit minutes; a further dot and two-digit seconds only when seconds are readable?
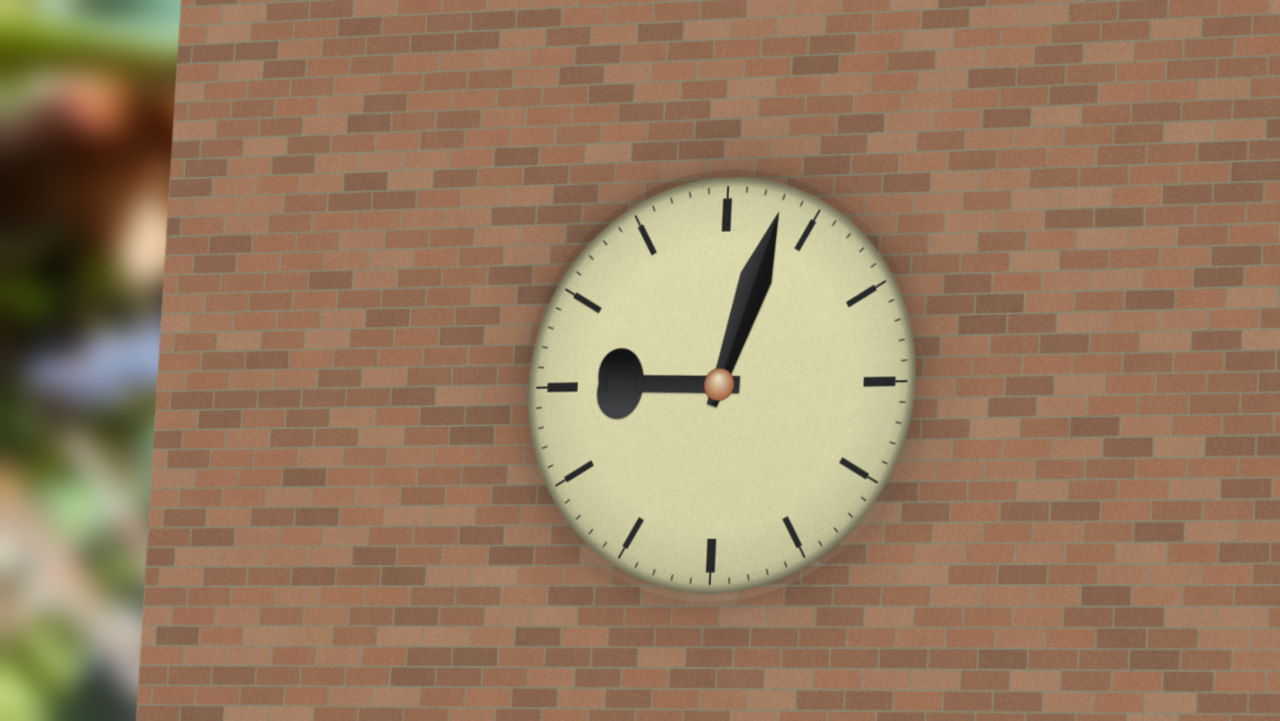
9.03
